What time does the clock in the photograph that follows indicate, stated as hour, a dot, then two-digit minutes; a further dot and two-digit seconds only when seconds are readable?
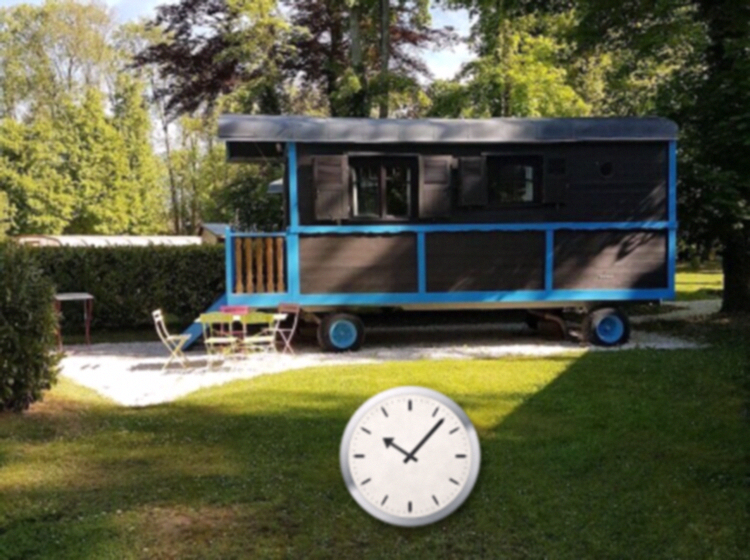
10.07
